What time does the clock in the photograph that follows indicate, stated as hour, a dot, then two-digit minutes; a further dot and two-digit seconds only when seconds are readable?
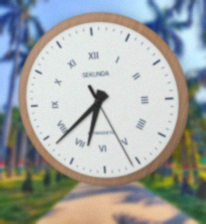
6.38.26
